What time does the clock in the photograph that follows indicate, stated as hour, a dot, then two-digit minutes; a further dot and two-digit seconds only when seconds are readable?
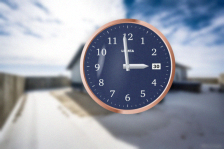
2.59
